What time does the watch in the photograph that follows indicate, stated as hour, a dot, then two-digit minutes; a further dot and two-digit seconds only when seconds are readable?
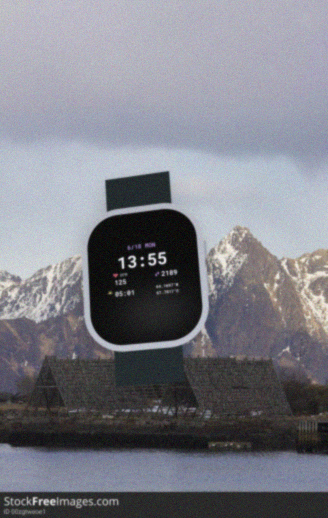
13.55
